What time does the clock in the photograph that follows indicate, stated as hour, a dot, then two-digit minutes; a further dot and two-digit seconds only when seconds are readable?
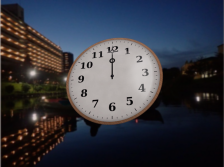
12.00
